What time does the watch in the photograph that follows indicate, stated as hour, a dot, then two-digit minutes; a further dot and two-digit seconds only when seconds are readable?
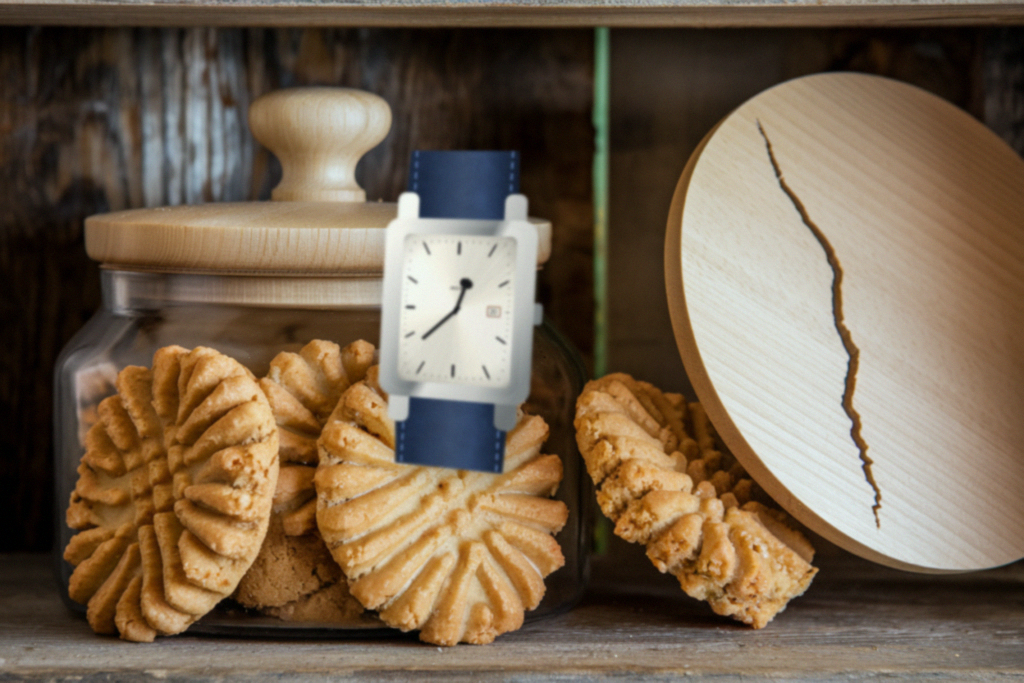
12.38
